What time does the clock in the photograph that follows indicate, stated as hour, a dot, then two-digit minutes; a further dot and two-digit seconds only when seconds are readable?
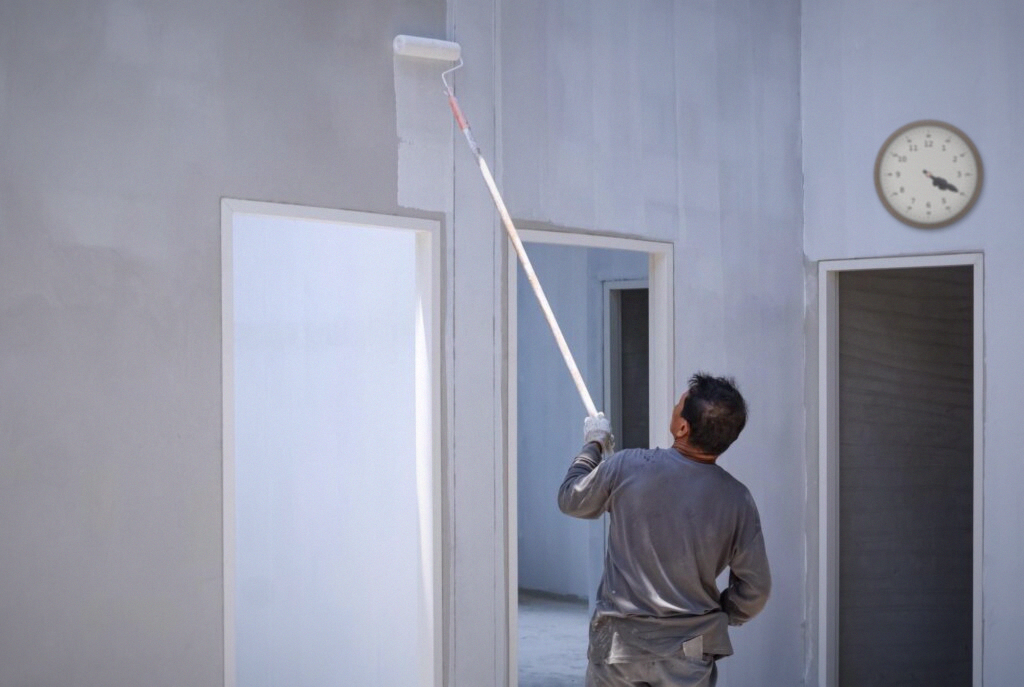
4.20
